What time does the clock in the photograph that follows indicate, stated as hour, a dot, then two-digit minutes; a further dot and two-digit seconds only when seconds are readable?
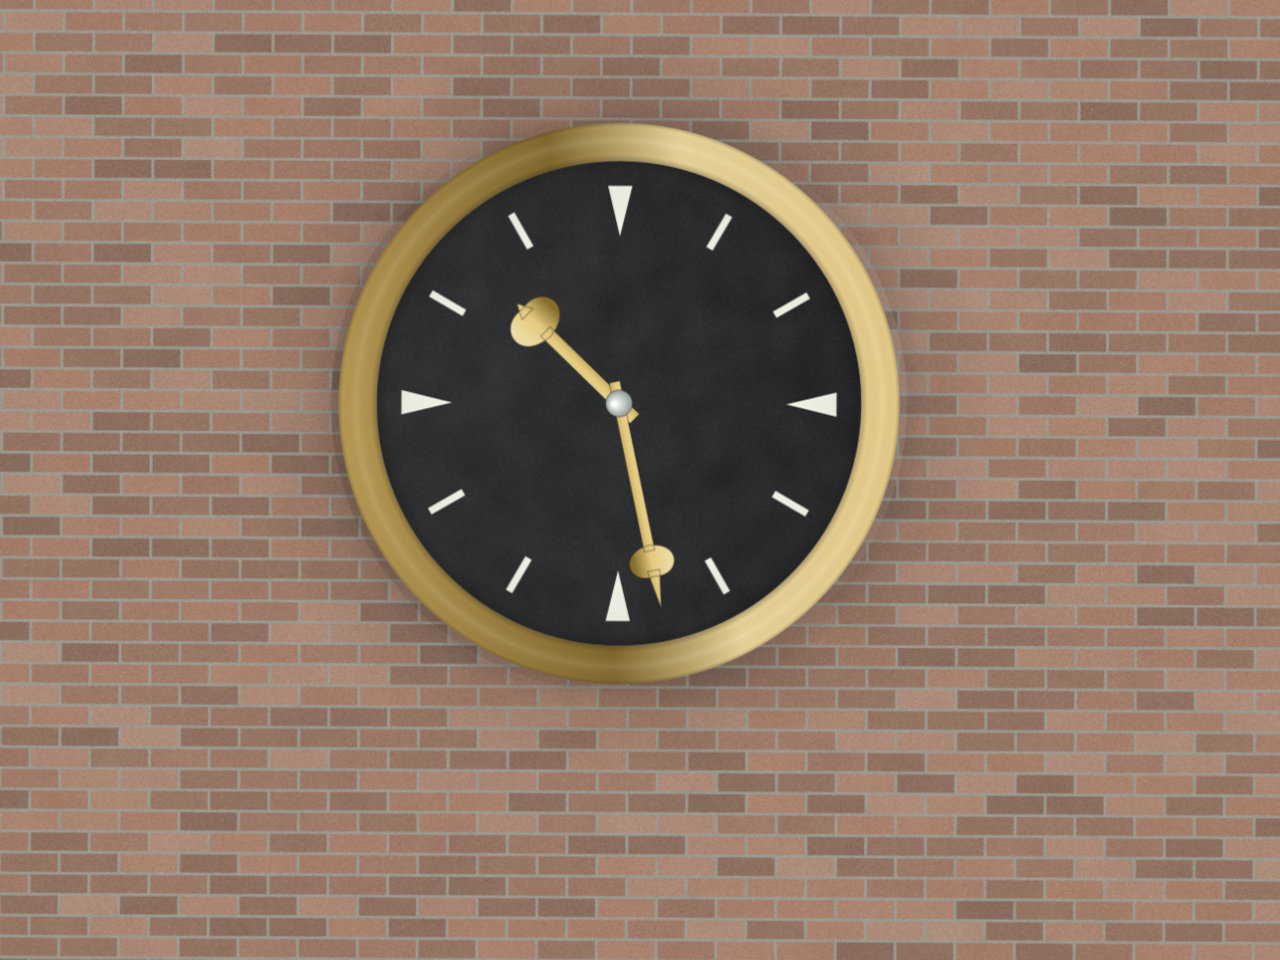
10.28
